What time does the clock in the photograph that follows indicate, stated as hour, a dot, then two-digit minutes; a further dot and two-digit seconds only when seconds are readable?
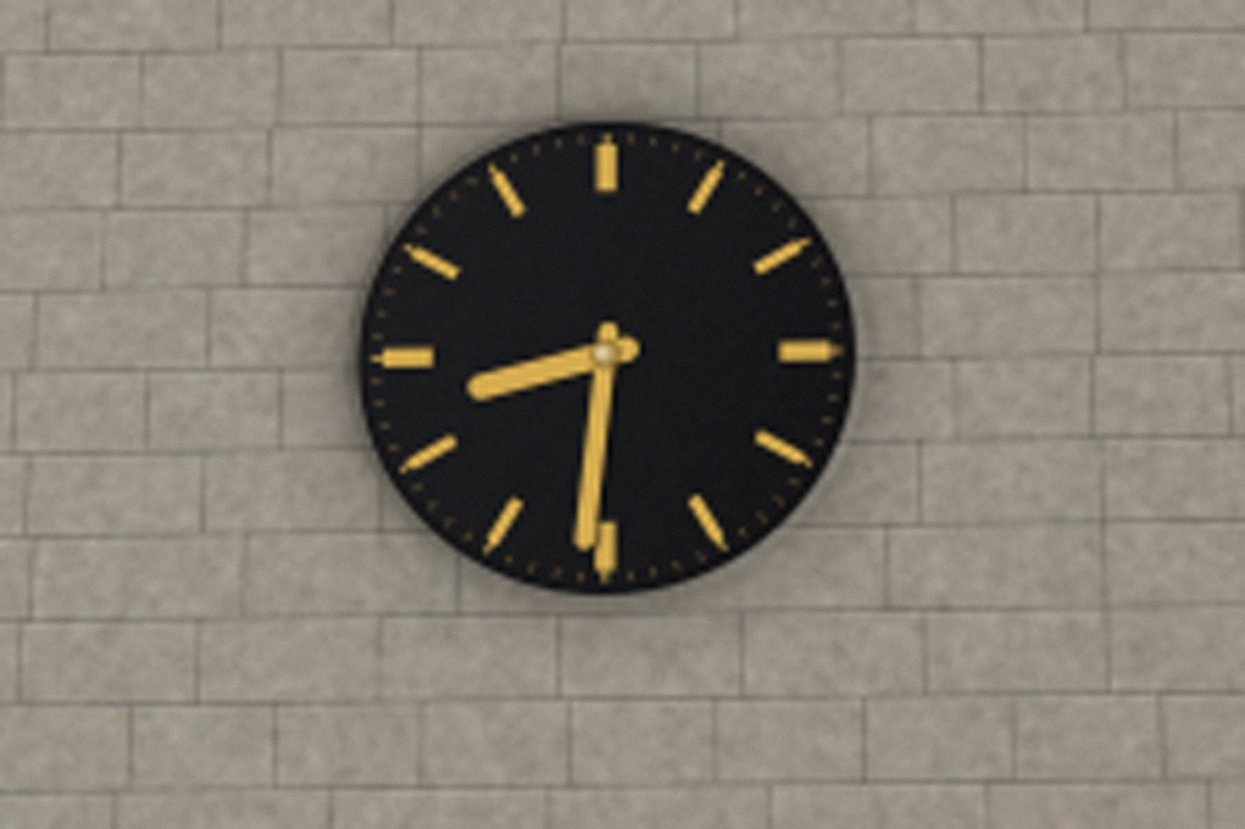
8.31
